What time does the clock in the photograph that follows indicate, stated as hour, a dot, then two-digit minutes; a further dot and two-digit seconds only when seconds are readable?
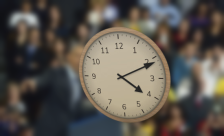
4.11
